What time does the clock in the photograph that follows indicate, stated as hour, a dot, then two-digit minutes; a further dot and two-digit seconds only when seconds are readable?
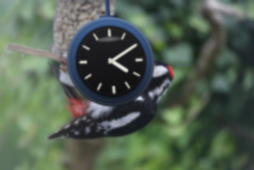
4.10
